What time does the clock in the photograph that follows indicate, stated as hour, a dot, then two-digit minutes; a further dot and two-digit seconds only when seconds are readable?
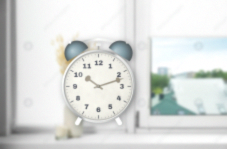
10.12
